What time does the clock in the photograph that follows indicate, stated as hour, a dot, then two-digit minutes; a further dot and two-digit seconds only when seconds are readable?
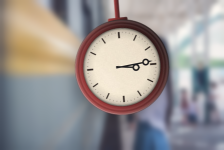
3.14
